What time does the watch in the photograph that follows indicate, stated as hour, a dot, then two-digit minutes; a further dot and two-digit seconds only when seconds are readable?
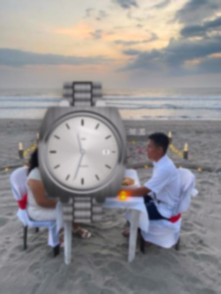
11.33
